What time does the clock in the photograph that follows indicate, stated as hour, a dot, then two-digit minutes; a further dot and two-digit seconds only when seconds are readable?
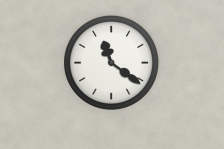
11.21
